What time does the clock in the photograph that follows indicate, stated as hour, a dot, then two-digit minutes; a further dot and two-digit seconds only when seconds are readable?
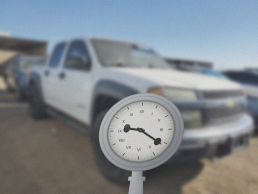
9.21
